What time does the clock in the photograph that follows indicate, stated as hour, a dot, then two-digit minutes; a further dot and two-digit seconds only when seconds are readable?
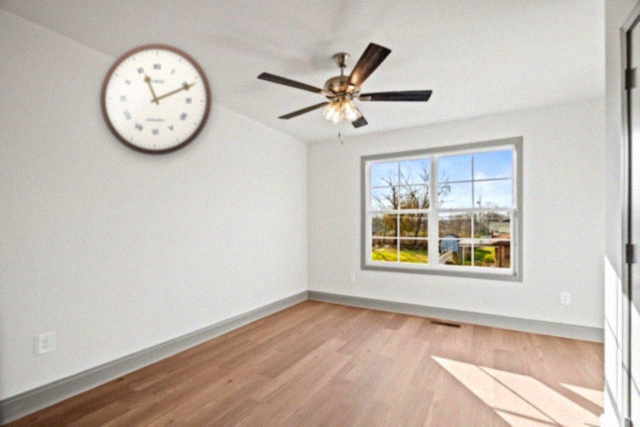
11.11
